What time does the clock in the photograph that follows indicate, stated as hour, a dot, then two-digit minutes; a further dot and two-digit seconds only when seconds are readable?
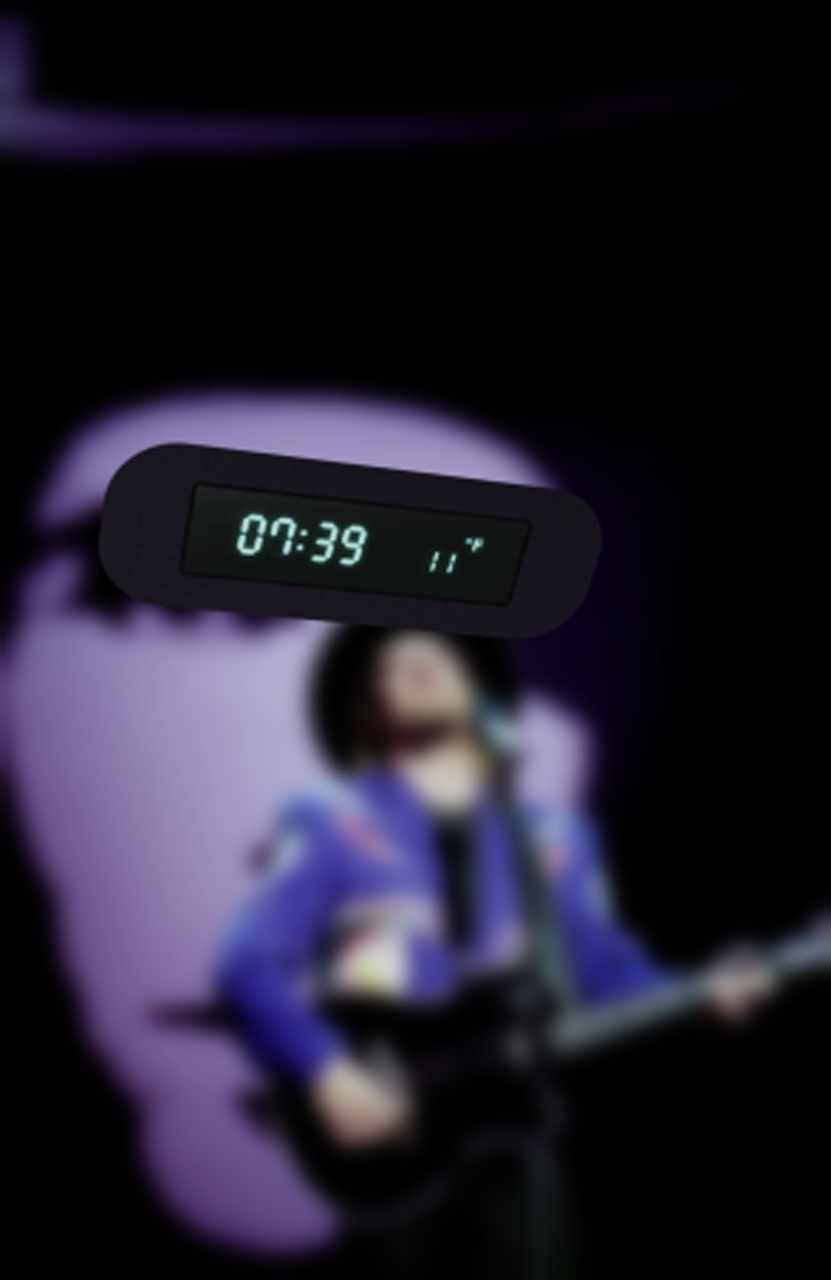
7.39
